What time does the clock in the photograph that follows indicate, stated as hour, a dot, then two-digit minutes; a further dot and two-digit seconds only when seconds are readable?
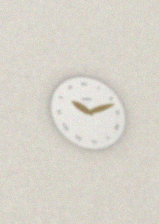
10.12
